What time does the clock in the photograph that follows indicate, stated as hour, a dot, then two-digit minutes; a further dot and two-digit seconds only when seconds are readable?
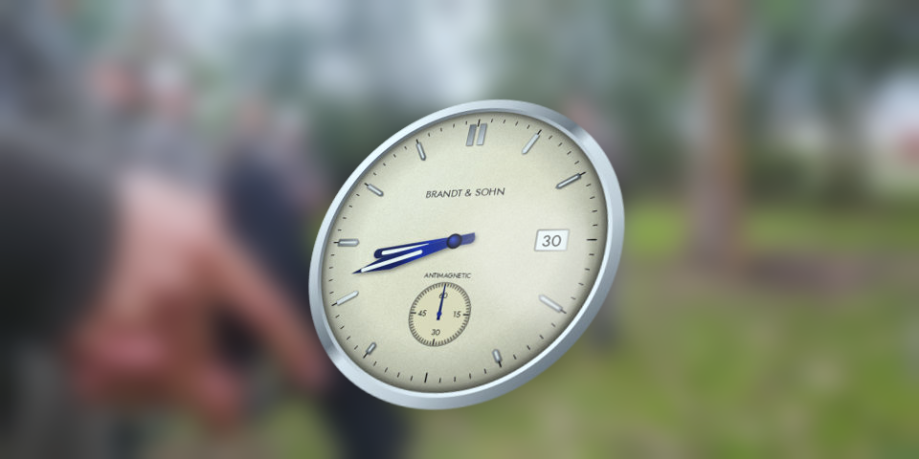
8.42
